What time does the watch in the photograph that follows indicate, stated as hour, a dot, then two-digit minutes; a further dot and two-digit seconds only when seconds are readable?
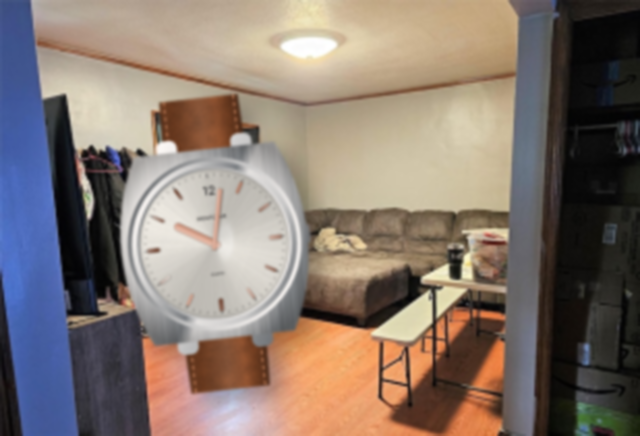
10.02
